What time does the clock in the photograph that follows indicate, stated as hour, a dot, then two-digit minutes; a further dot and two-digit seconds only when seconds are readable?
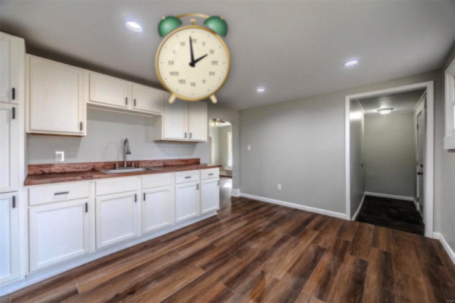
1.59
